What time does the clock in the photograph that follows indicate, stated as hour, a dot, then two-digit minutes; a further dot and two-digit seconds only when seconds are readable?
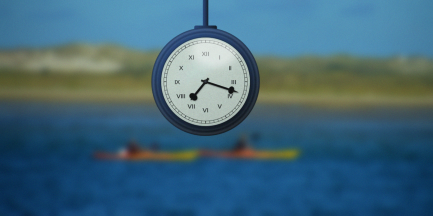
7.18
